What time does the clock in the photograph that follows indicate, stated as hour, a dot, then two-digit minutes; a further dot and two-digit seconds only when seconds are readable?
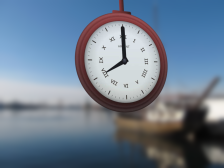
8.00
